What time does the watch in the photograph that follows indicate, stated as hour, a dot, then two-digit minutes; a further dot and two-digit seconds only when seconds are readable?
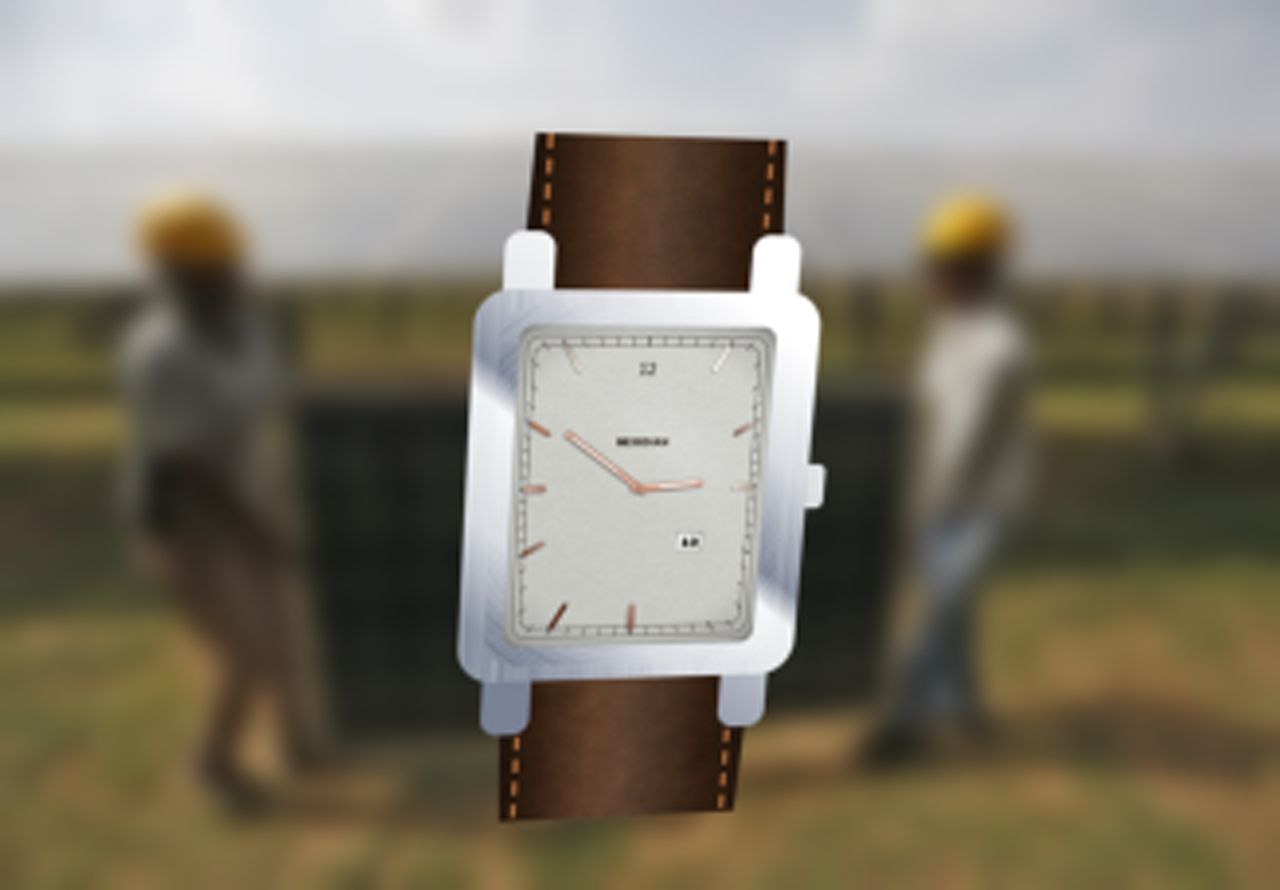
2.51
